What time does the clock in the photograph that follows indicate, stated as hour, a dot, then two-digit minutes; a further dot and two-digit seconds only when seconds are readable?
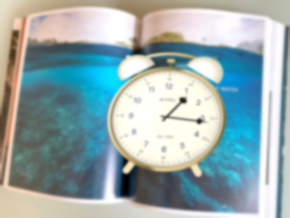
1.16
